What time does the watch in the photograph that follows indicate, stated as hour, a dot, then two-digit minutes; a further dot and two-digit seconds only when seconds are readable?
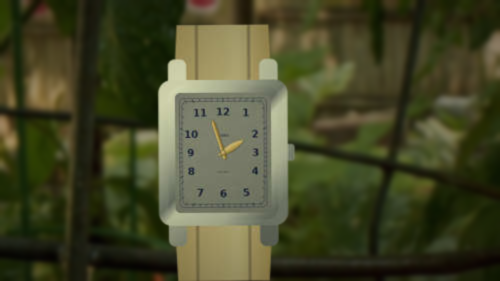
1.57
